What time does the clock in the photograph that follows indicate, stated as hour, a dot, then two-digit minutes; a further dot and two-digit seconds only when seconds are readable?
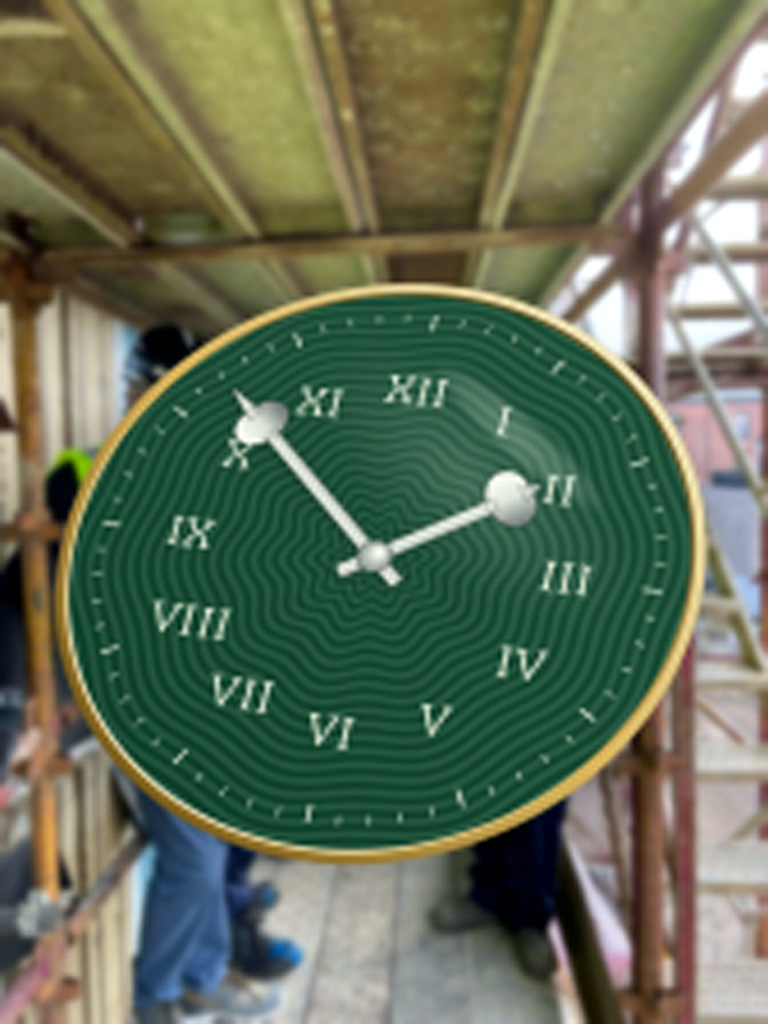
1.52
